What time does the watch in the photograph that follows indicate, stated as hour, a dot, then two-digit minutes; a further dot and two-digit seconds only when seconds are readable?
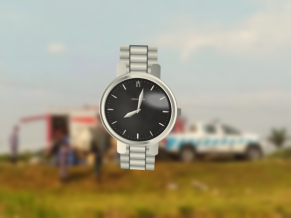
8.02
